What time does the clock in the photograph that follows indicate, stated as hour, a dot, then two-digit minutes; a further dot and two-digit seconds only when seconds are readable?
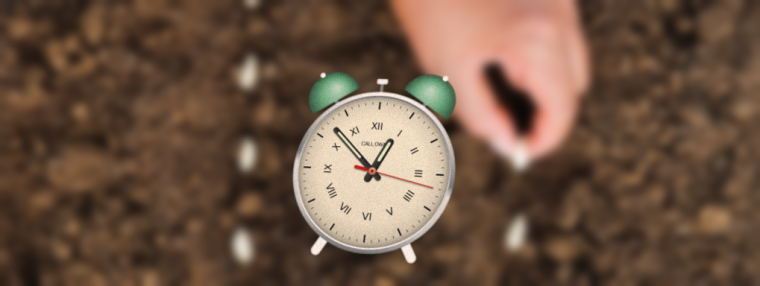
12.52.17
